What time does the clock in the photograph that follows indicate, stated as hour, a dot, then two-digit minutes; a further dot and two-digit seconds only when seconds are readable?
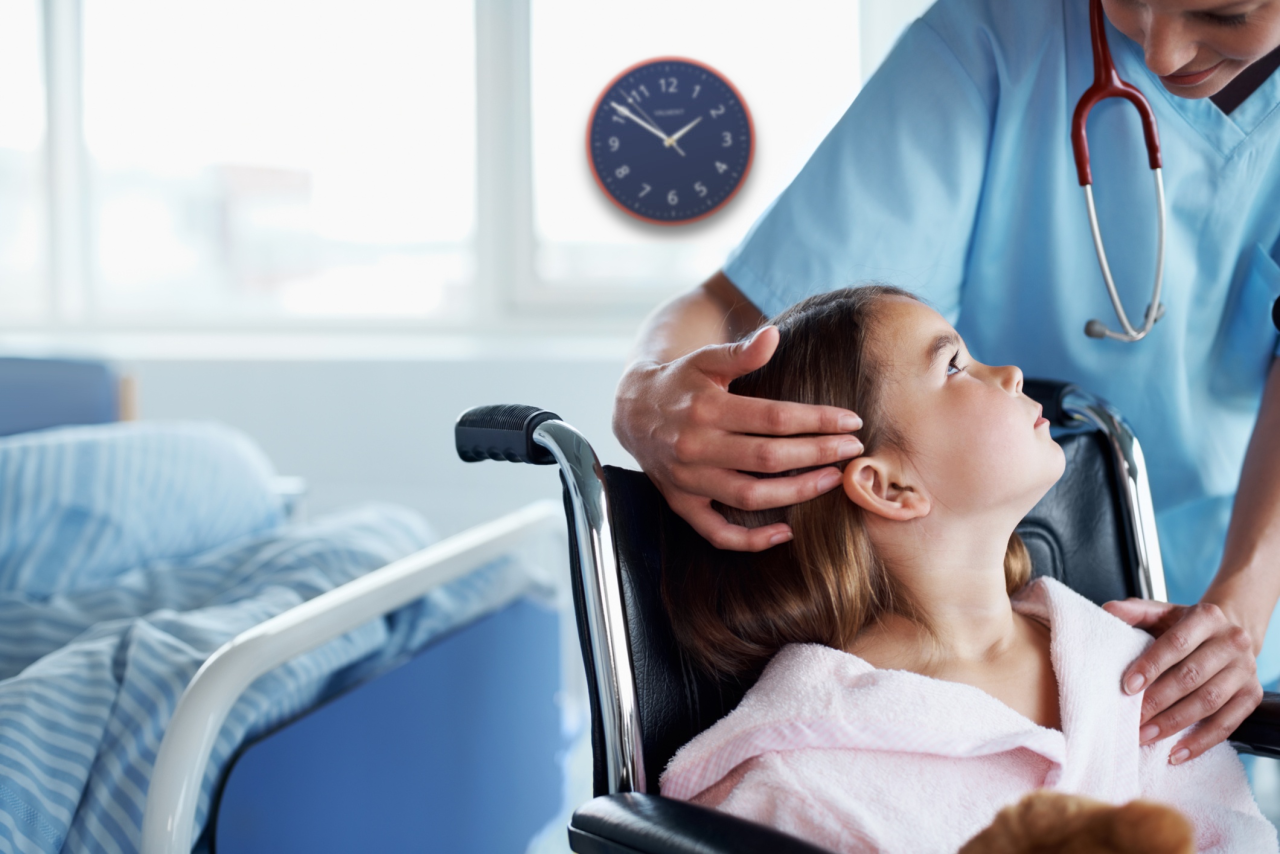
1.50.53
